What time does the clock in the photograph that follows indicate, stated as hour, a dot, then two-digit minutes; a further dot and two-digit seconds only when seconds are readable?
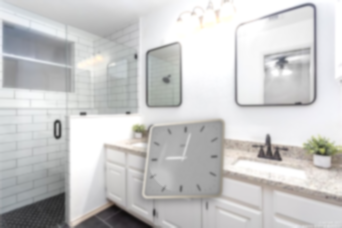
9.02
